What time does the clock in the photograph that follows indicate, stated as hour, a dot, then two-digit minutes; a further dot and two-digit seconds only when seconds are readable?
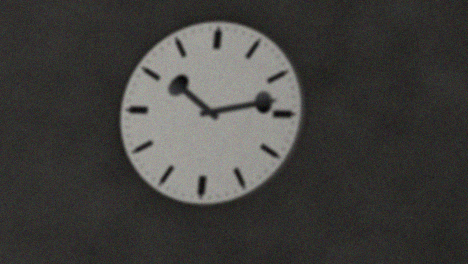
10.13
